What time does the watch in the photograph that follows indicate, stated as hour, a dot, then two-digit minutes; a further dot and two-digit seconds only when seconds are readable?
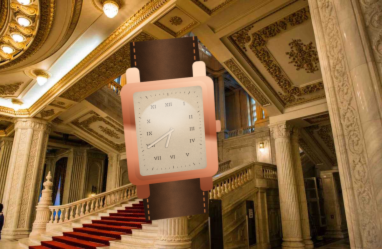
6.40
